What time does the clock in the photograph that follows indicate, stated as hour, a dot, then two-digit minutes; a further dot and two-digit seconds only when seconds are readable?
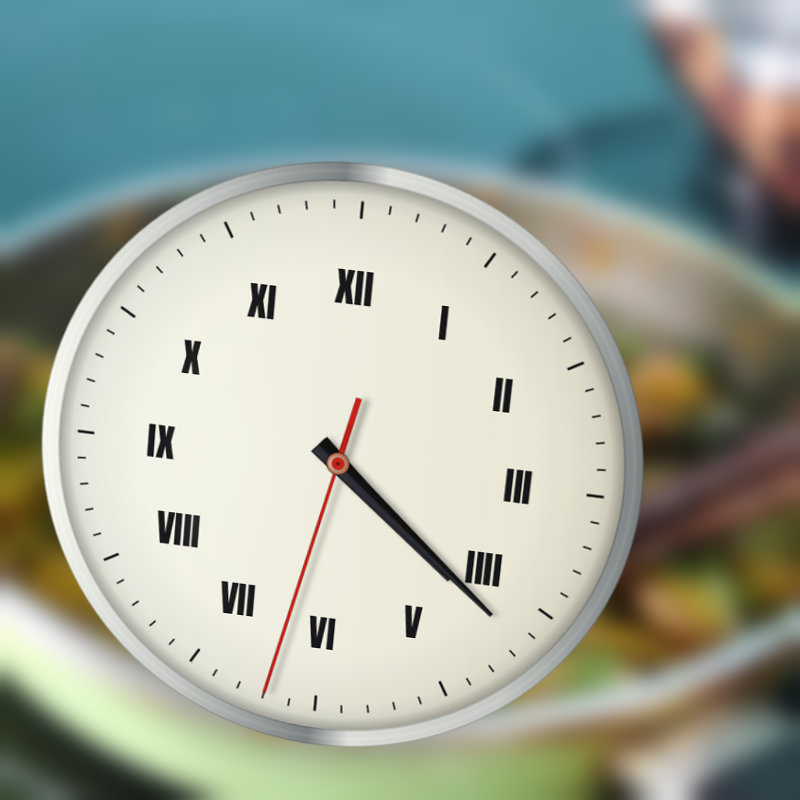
4.21.32
